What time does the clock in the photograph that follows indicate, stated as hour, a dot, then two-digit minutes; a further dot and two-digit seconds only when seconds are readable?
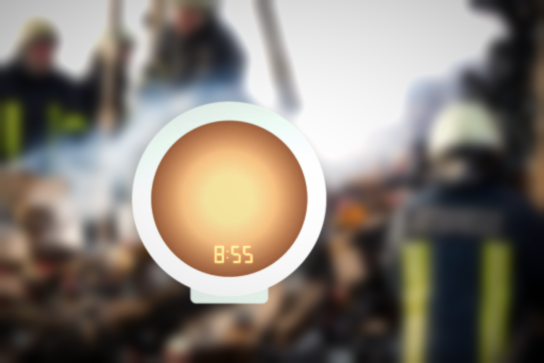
8.55
